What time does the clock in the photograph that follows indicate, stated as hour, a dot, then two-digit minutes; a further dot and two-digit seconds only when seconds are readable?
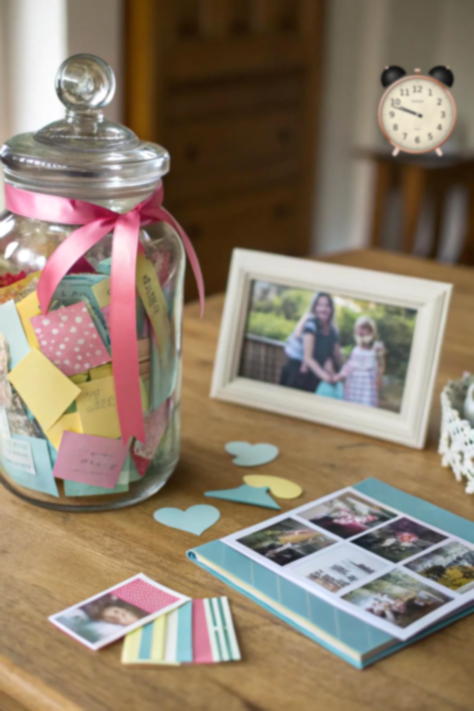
9.48
